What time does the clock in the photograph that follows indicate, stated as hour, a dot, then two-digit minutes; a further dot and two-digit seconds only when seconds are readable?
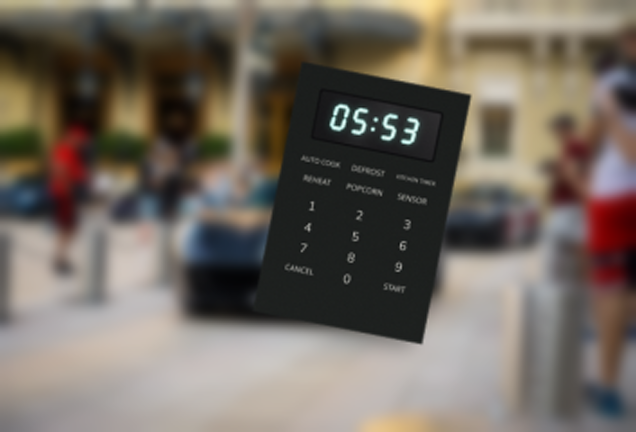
5.53
